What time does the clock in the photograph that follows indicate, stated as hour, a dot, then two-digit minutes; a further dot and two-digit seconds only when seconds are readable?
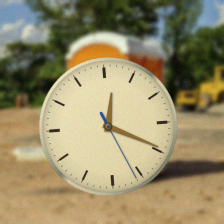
12.19.26
